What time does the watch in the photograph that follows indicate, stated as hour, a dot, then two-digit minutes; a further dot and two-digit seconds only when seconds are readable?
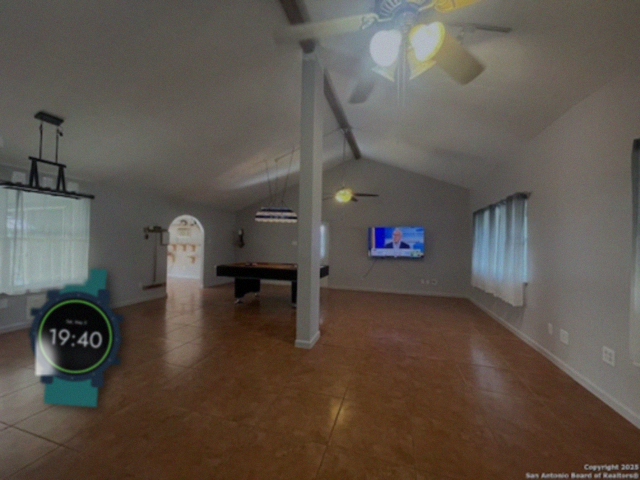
19.40
